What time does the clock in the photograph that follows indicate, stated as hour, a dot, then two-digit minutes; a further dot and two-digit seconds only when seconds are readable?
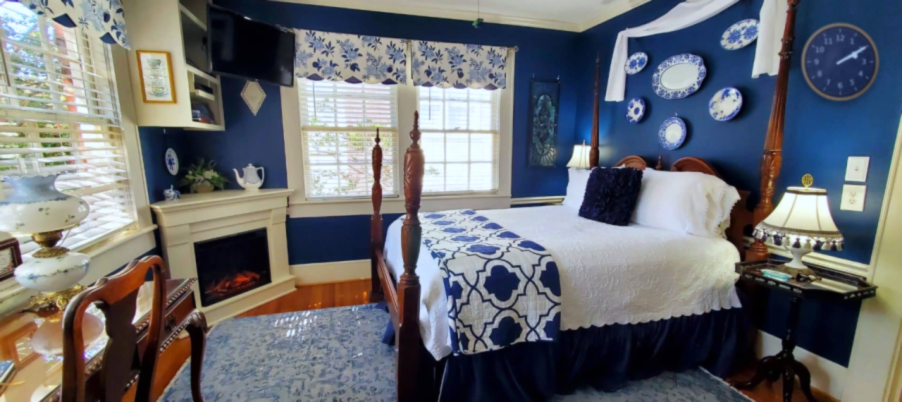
2.10
